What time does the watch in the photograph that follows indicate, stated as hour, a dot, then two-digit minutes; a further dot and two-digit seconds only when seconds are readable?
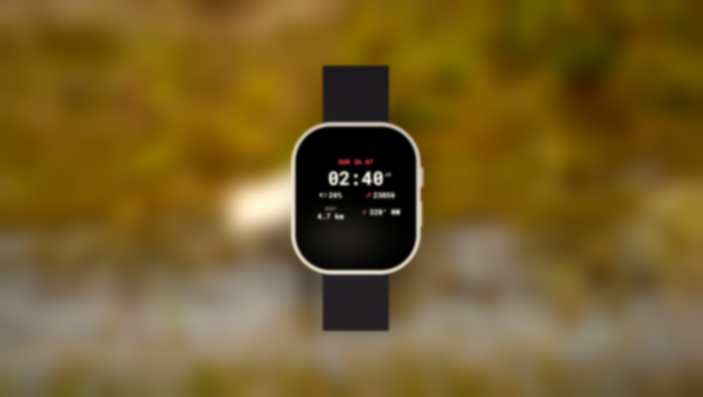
2.40
